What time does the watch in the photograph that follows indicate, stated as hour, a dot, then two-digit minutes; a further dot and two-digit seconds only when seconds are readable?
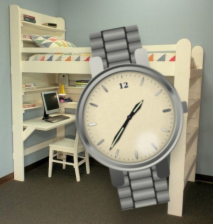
1.37
